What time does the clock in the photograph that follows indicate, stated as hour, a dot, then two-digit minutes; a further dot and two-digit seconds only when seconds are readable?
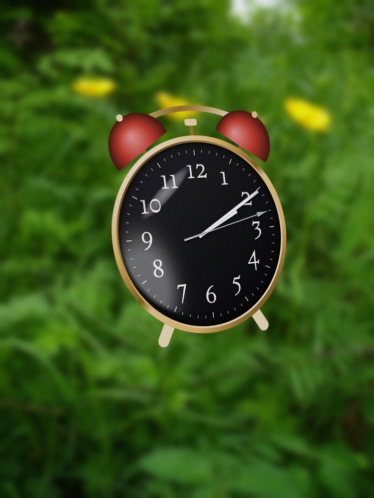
2.10.13
